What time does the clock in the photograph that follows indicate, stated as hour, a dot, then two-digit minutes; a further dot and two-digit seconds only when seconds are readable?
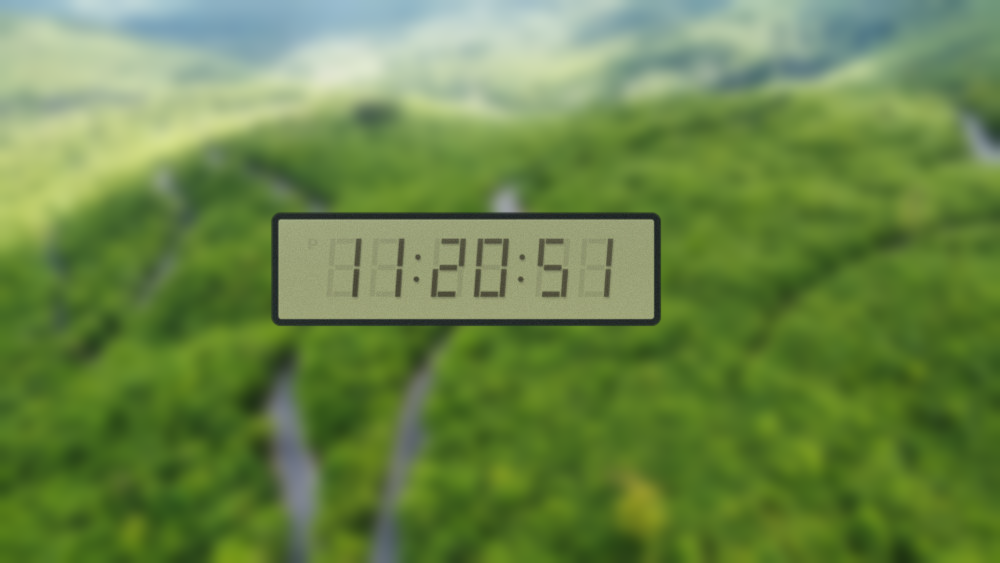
11.20.51
